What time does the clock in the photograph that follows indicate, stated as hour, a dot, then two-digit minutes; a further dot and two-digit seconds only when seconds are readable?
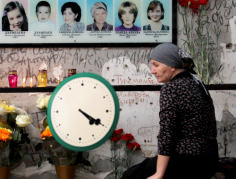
4.20
